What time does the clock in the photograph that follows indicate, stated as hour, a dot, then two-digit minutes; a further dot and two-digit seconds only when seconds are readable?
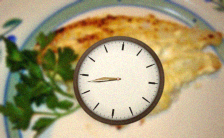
8.43
